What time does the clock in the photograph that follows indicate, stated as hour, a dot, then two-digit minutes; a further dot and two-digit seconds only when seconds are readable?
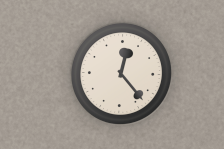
12.23
